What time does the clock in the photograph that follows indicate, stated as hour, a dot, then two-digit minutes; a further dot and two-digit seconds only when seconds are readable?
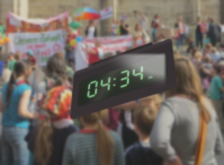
4.34
